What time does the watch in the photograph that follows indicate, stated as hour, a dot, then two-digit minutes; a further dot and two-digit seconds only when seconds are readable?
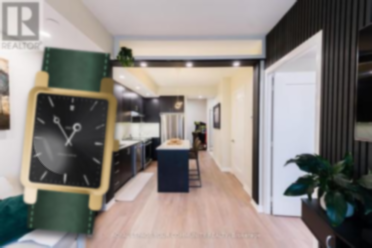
12.54
